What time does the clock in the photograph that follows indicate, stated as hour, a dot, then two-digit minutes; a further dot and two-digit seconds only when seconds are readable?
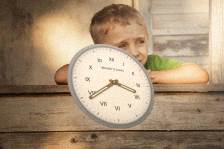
3.39
